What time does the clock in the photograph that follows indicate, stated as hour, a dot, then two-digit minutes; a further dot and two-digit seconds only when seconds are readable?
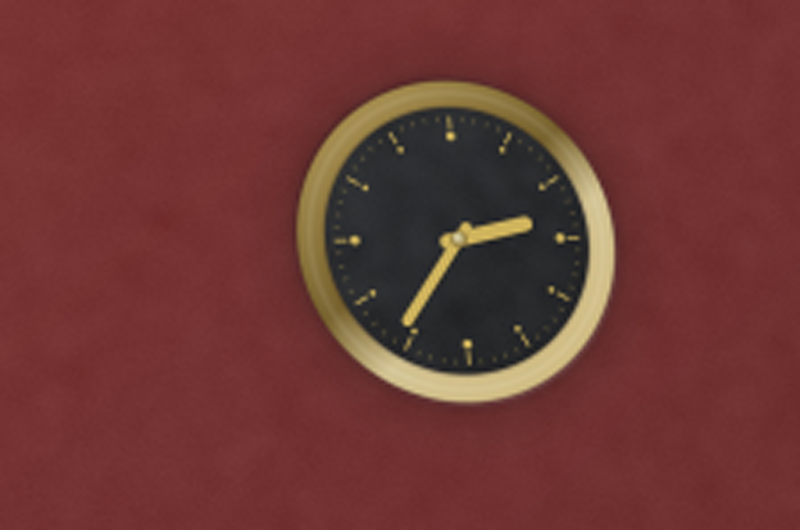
2.36
